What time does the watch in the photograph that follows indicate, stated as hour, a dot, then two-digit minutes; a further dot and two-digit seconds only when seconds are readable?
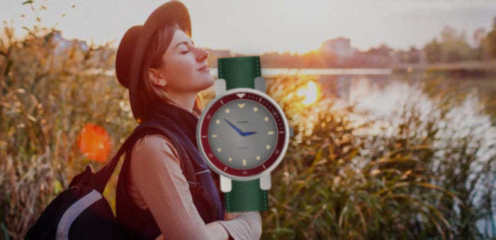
2.52
